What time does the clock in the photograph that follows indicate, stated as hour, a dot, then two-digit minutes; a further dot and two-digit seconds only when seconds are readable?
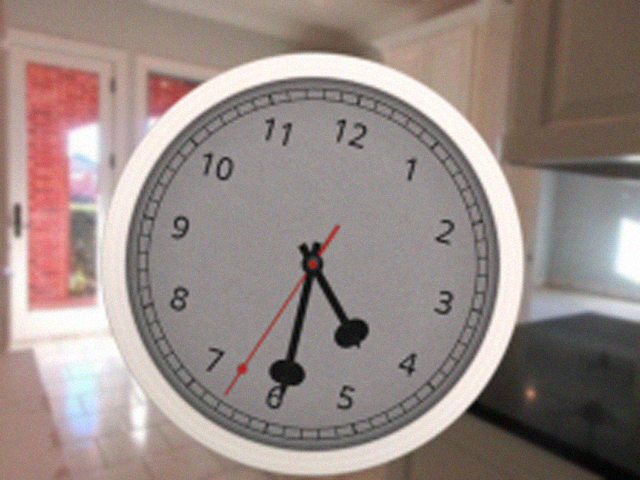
4.29.33
